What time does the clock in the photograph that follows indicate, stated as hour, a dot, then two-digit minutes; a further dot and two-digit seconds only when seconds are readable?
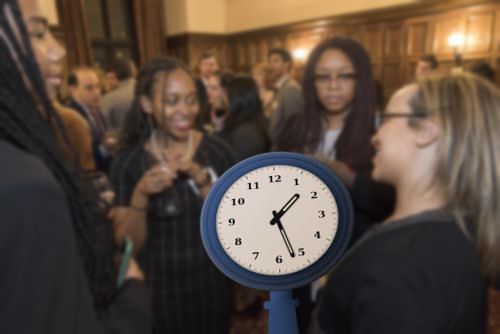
1.27
